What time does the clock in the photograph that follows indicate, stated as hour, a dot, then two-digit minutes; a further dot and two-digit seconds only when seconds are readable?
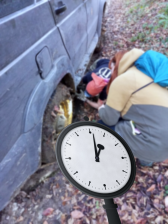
1.01
